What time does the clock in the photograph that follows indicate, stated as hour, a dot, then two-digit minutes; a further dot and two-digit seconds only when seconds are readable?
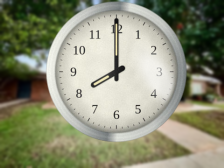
8.00
